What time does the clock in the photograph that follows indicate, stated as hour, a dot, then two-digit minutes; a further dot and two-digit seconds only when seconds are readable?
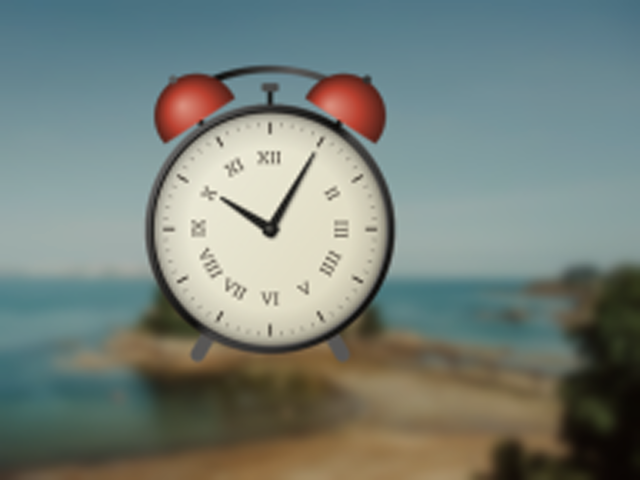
10.05
